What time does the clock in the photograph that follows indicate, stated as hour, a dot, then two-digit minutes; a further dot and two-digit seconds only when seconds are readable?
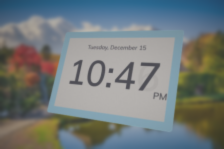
10.47
